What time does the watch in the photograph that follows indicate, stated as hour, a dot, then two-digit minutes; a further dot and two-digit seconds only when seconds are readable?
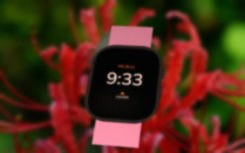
9.33
